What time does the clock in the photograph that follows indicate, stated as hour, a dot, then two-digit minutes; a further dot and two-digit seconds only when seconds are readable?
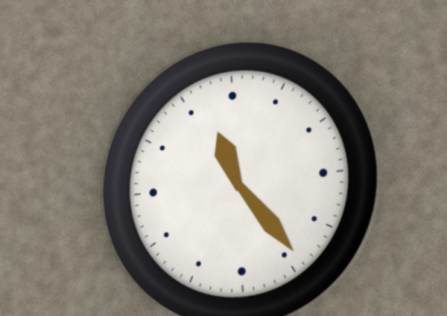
11.24
